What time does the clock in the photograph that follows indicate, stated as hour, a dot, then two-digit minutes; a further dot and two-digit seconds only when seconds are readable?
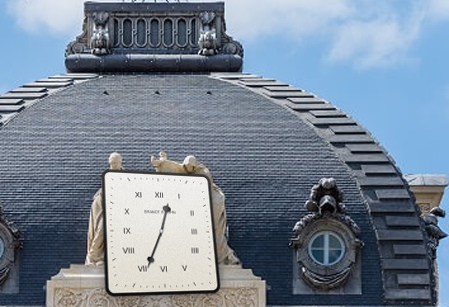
12.34
